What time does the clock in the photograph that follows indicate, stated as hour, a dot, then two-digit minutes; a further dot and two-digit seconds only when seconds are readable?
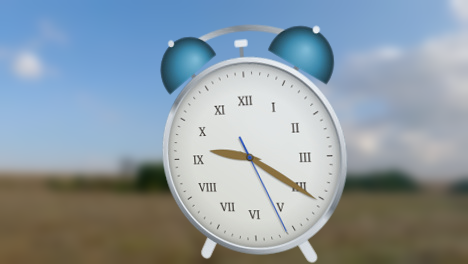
9.20.26
